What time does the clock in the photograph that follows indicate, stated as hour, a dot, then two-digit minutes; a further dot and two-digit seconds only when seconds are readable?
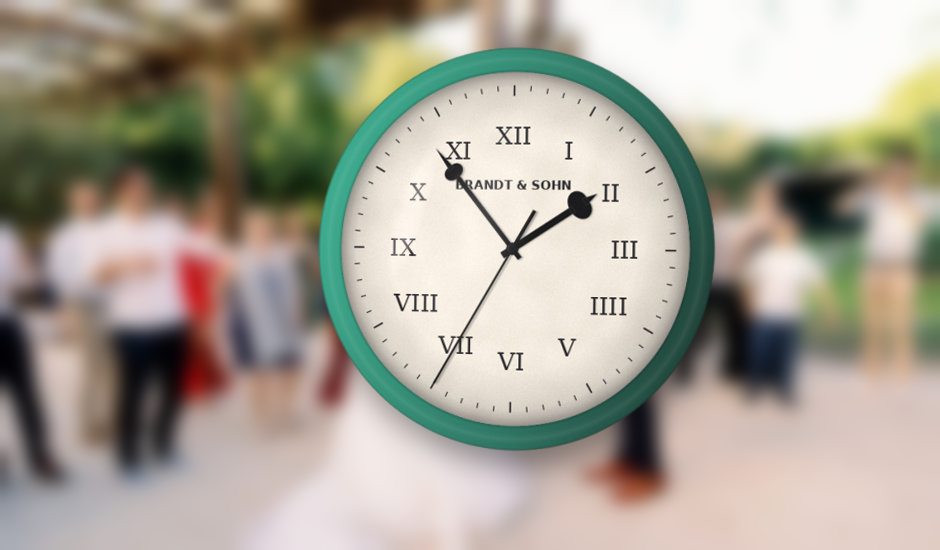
1.53.35
